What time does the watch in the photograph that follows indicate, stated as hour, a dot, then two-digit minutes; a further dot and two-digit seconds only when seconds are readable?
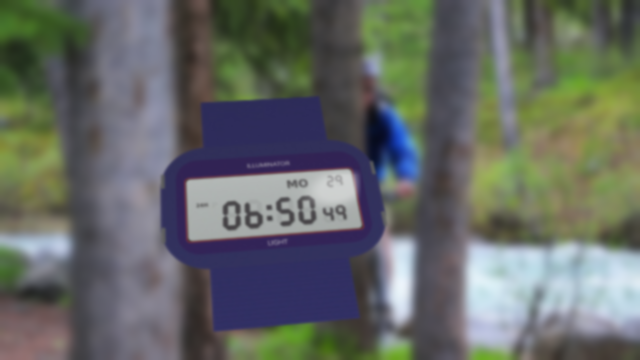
6.50.49
